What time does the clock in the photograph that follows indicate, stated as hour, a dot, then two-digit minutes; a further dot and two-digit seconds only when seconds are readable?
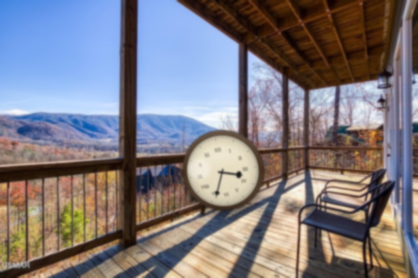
3.34
